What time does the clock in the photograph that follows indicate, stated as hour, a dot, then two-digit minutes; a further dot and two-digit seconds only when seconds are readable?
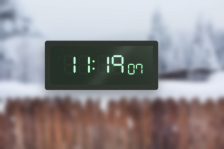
11.19.07
